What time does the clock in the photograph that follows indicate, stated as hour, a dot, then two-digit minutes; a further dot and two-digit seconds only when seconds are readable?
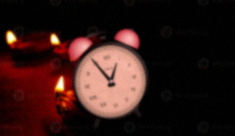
12.55
